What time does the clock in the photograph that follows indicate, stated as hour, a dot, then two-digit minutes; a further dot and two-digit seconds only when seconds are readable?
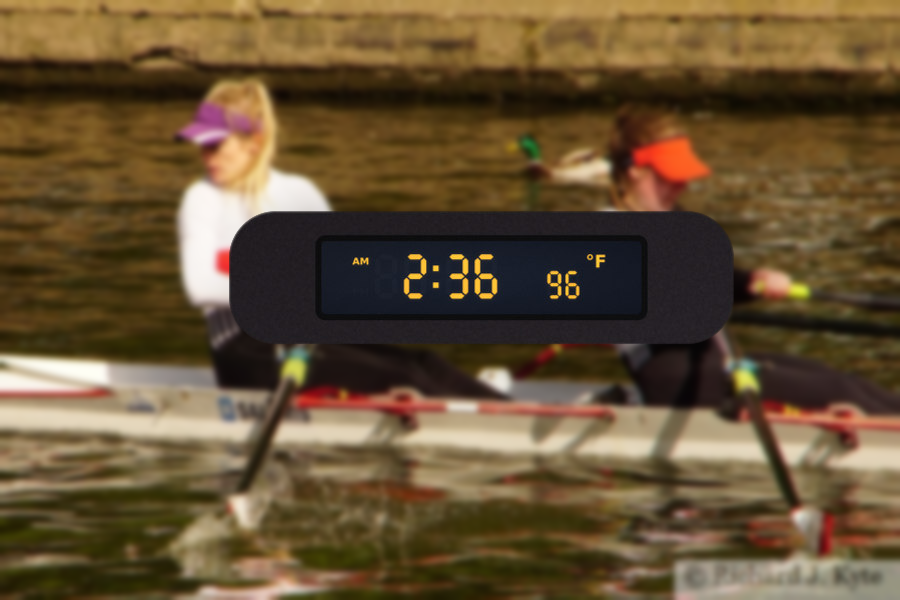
2.36
